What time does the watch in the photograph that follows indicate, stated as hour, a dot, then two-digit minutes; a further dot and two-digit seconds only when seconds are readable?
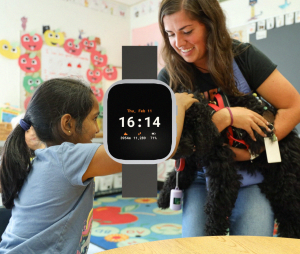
16.14
